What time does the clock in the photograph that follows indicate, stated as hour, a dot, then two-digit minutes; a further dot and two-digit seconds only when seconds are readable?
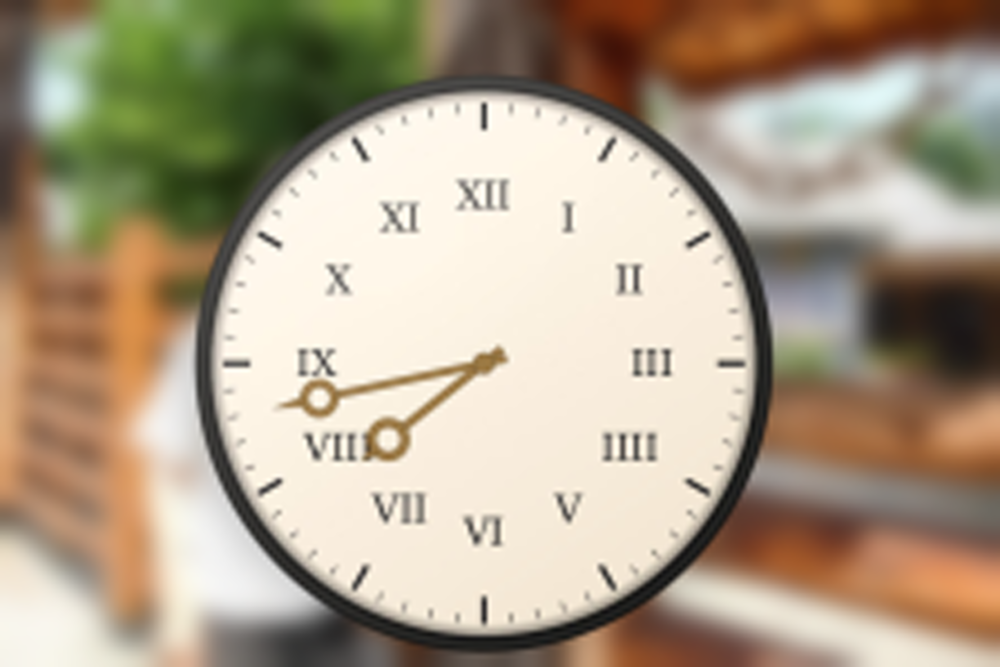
7.43
